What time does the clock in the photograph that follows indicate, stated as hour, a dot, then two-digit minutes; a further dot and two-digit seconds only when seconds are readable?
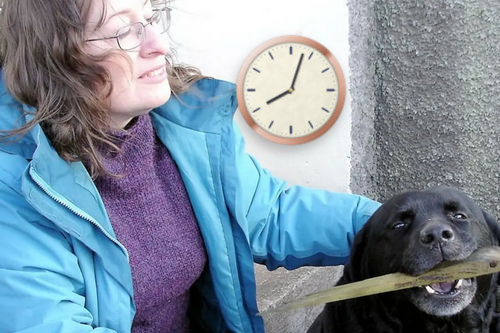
8.03
